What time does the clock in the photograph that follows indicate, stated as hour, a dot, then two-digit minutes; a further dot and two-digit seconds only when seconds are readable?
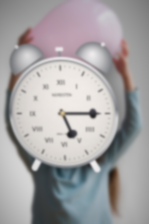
5.15
